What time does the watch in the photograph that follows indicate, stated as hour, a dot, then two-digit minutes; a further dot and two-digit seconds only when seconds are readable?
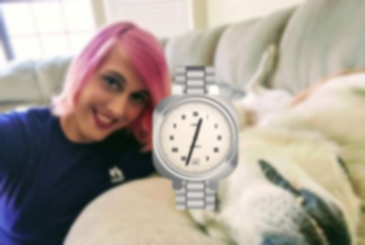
12.33
